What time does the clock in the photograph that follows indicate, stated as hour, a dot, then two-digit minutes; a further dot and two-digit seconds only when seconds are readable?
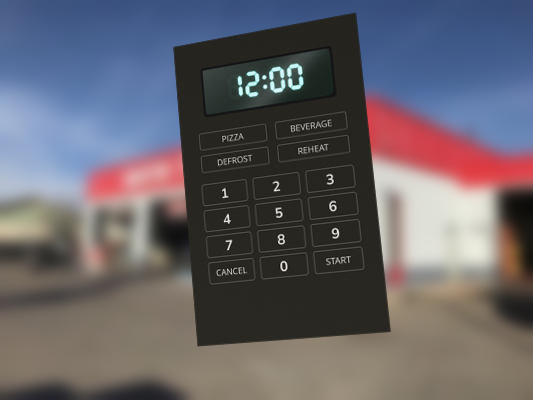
12.00
